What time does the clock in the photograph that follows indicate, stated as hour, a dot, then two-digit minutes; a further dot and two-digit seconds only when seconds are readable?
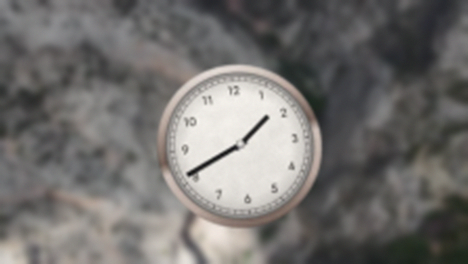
1.41
